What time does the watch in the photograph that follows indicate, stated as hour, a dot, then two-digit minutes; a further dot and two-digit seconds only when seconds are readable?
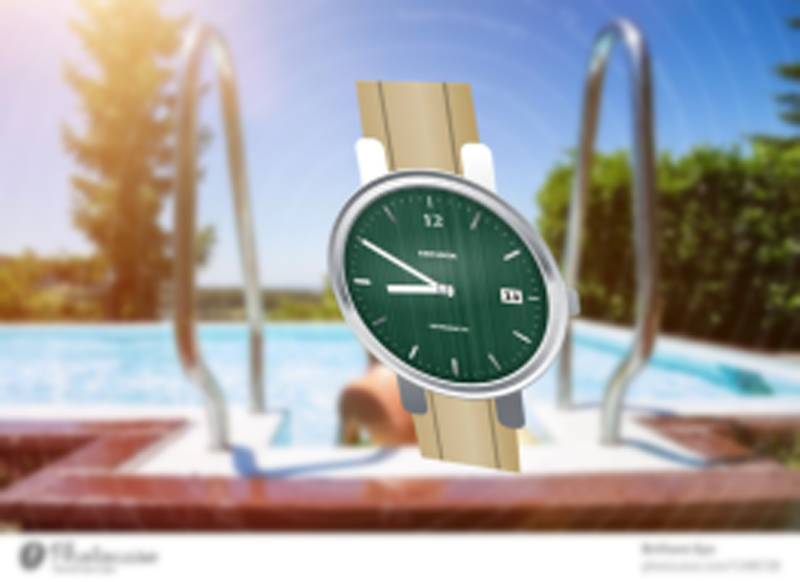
8.50
